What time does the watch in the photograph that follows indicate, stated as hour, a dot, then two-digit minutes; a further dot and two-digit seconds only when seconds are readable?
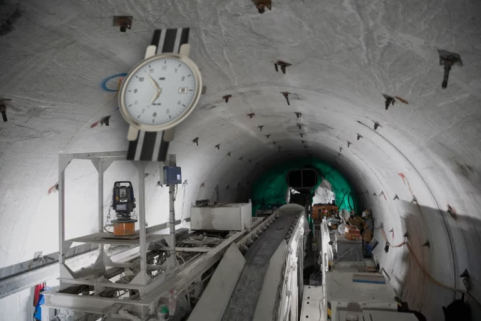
6.53
